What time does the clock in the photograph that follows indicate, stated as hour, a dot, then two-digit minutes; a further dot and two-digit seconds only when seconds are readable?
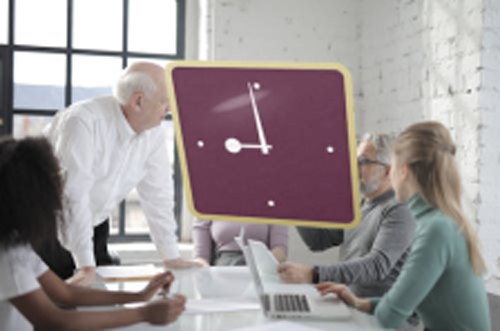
8.59
